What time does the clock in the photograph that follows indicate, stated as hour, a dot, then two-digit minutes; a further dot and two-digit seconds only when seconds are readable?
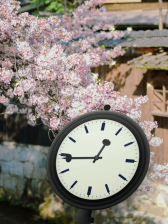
12.44
